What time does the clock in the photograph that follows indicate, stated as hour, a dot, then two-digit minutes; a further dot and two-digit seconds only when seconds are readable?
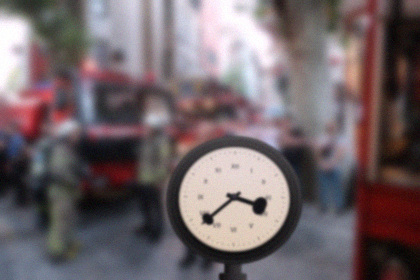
3.38
